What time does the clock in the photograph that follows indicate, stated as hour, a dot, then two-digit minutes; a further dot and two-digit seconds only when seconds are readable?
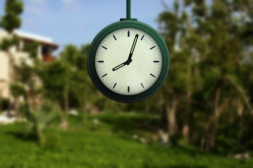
8.03
